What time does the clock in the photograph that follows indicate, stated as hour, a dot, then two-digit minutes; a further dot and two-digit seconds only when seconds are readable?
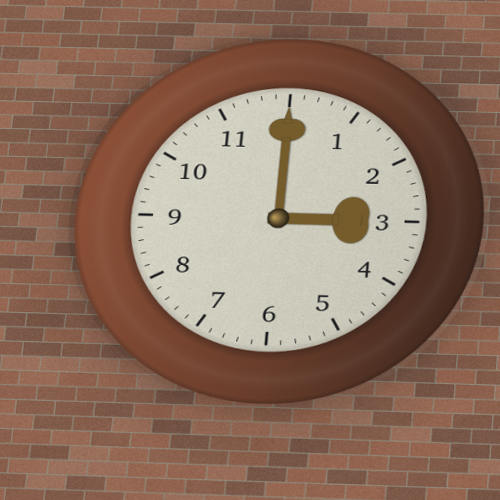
3.00
